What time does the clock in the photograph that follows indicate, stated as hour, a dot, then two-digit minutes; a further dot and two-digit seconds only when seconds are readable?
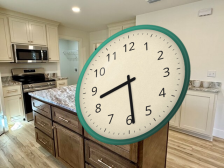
8.29
